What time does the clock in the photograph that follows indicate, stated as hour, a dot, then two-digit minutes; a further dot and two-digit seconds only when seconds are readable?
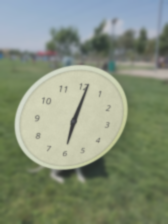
6.01
